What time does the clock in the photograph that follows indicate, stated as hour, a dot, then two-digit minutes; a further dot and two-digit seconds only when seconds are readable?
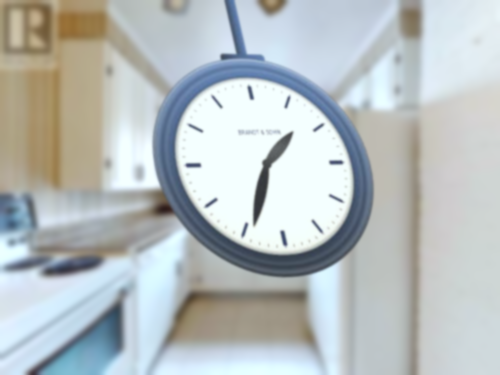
1.34
